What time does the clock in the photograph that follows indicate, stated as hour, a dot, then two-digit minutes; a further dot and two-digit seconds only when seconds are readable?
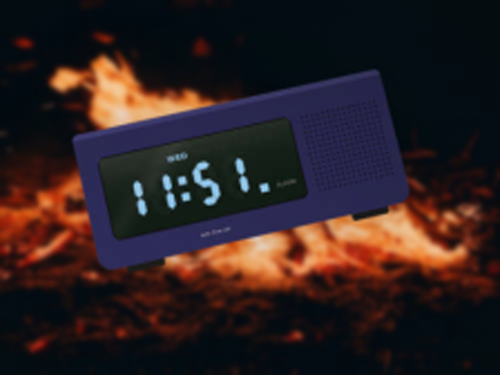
11.51
